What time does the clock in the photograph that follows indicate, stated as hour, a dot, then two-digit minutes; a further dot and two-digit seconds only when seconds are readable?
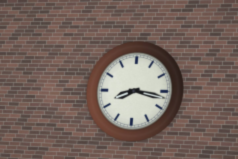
8.17
